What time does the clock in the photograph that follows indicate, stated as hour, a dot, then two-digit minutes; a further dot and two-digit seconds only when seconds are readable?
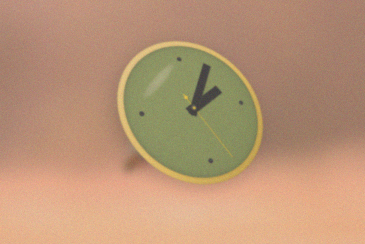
2.05.26
